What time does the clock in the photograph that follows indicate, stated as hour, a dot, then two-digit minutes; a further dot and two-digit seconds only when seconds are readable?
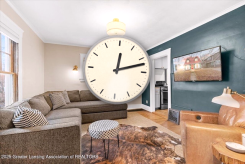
12.12
